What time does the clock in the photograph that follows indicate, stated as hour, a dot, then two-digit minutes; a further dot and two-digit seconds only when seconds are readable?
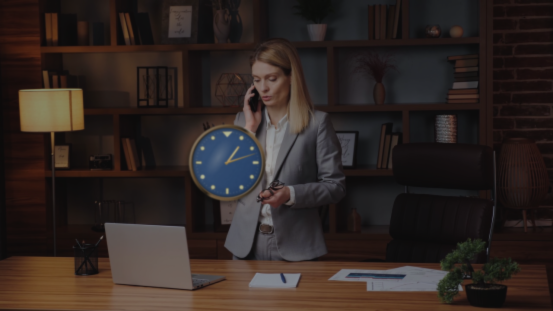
1.12
